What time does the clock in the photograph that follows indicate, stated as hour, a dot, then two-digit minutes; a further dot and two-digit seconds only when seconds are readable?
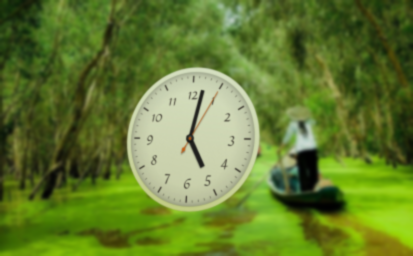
5.02.05
